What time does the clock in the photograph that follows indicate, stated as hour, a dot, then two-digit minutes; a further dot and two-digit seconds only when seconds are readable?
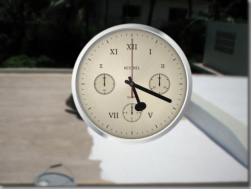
5.19
